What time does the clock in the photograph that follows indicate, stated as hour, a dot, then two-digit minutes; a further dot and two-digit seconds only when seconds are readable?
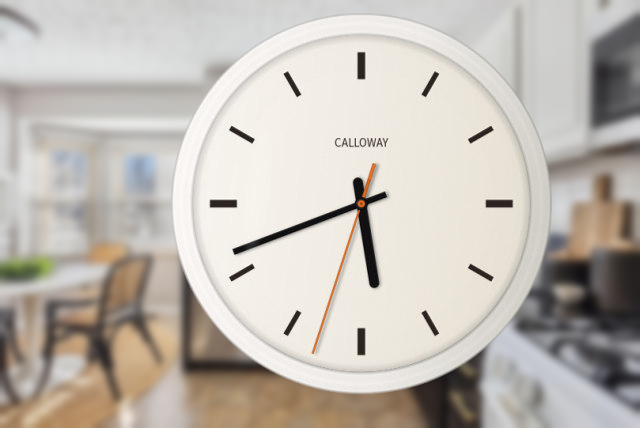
5.41.33
